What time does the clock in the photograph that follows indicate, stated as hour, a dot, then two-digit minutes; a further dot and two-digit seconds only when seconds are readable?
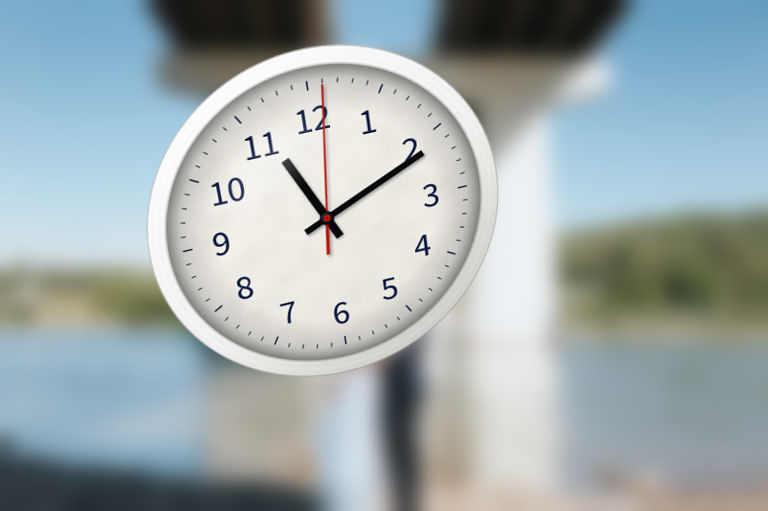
11.11.01
